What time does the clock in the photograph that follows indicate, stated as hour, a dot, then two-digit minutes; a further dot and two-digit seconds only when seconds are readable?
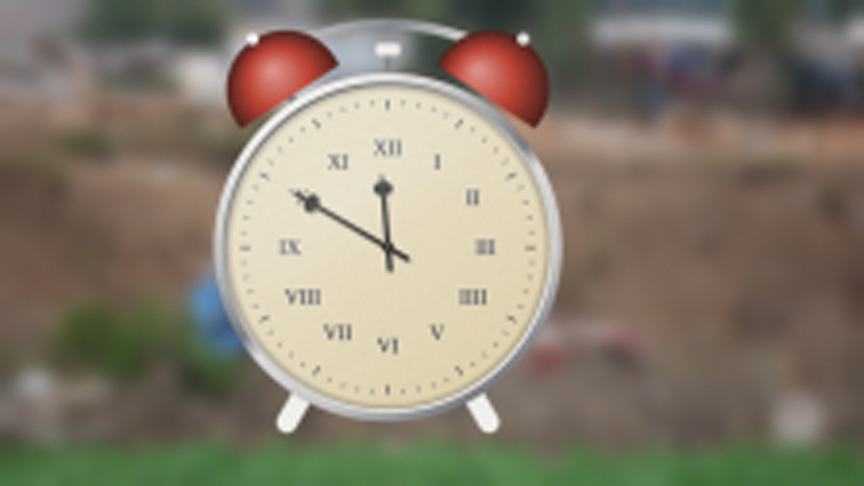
11.50
